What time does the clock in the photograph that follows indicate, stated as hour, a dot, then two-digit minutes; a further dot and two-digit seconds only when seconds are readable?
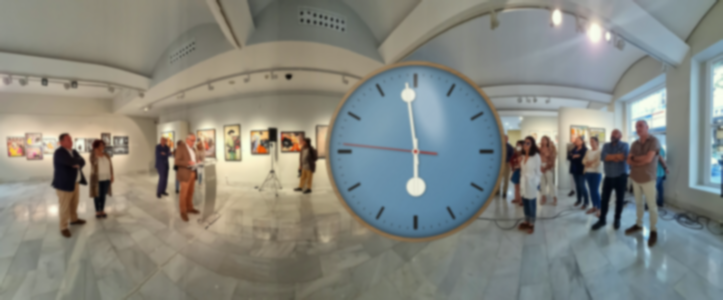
5.58.46
